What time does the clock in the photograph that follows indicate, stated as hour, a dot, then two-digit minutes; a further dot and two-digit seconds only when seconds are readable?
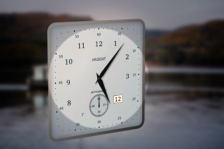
5.07
